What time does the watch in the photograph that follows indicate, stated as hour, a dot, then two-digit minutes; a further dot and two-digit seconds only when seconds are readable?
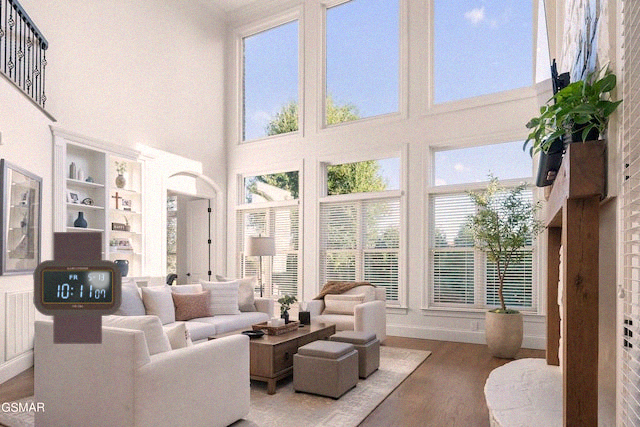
10.11.07
